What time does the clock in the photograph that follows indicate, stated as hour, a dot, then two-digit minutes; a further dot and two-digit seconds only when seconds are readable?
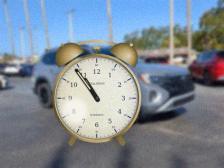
10.54
